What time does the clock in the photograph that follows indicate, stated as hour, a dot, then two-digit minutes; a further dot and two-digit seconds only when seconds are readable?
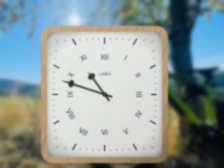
10.48
